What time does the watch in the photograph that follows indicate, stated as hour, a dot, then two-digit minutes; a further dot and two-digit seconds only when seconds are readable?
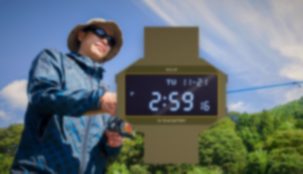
2.59
